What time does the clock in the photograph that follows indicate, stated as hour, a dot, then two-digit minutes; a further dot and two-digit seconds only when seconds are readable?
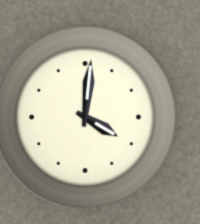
4.01
